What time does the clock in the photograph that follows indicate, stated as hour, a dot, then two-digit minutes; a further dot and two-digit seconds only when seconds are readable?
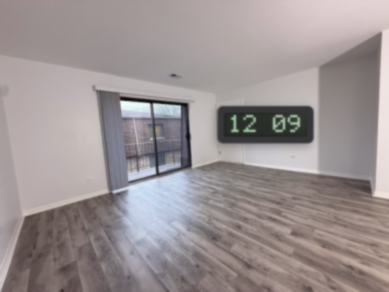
12.09
